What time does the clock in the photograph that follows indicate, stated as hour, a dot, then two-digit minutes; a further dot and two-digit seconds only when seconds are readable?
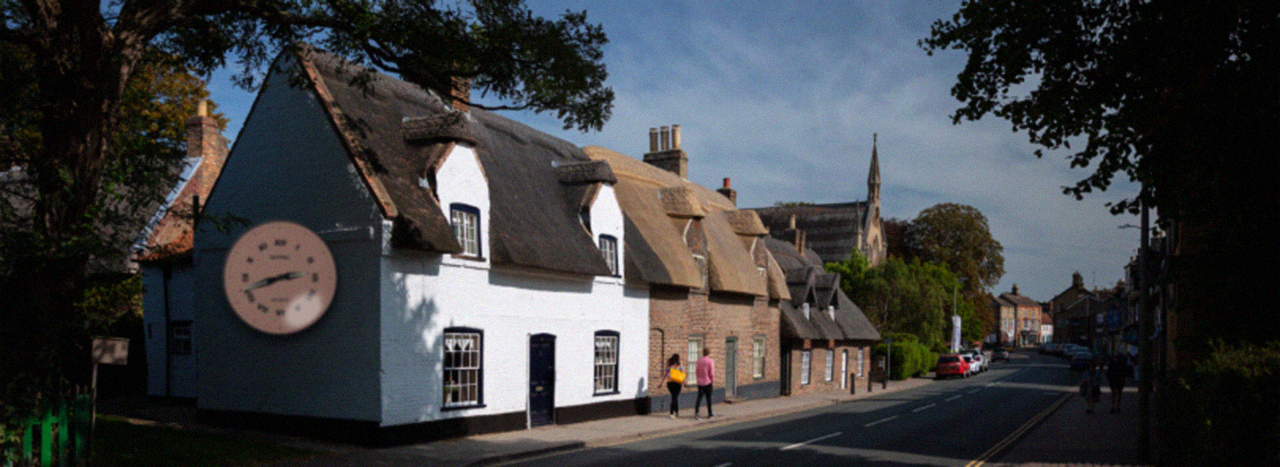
2.42
